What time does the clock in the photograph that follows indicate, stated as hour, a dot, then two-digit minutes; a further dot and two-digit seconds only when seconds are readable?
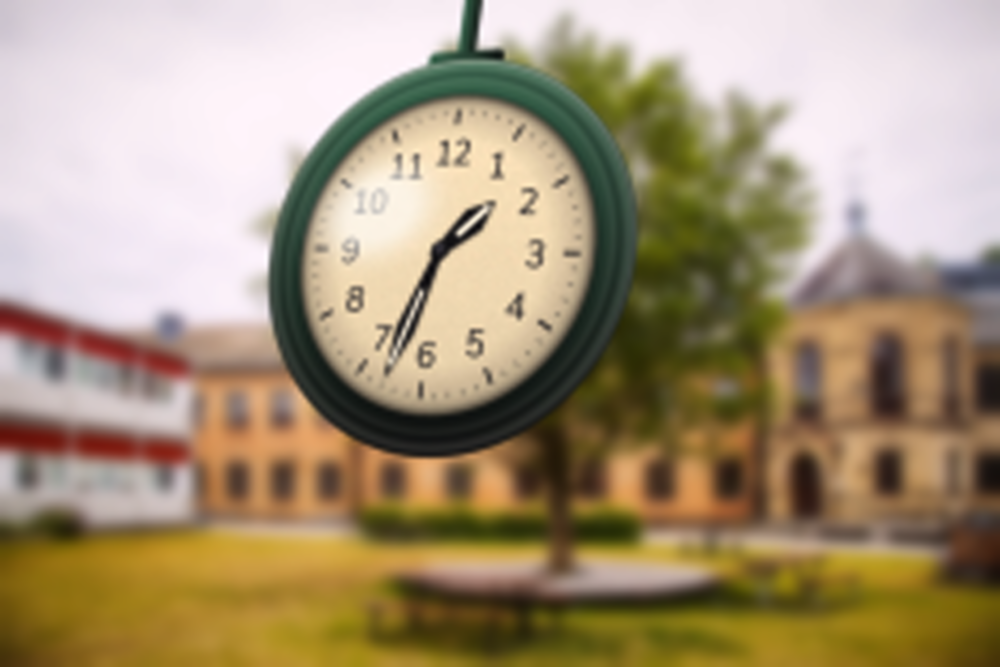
1.33
